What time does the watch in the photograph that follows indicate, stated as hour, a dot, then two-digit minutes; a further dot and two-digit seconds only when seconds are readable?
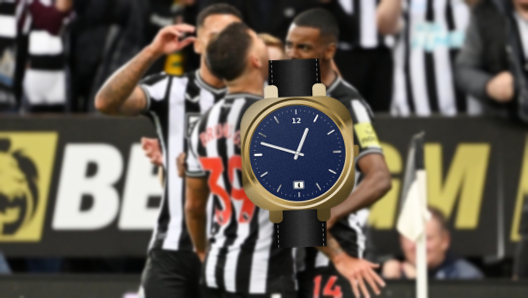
12.48
